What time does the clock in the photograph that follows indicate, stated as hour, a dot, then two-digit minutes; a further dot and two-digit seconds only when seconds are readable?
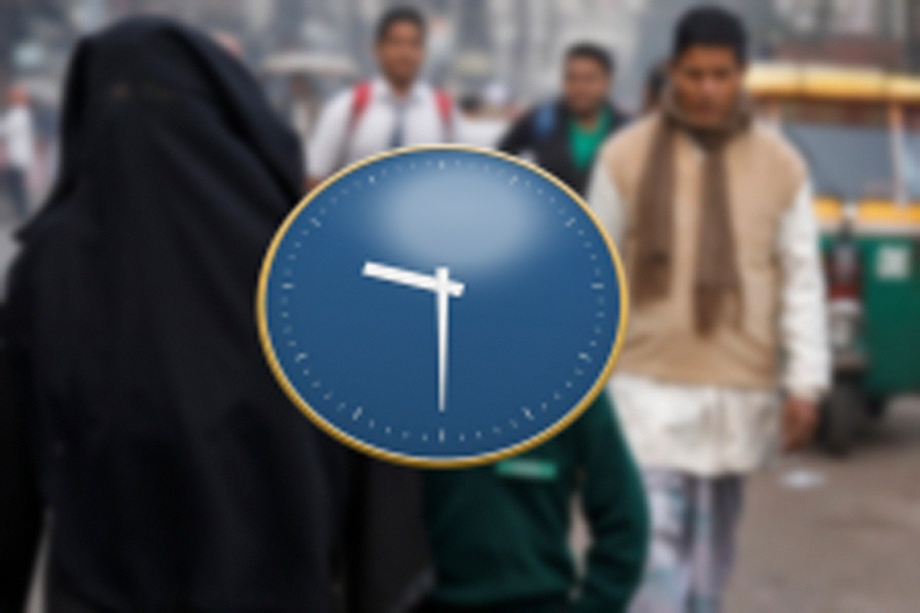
9.30
